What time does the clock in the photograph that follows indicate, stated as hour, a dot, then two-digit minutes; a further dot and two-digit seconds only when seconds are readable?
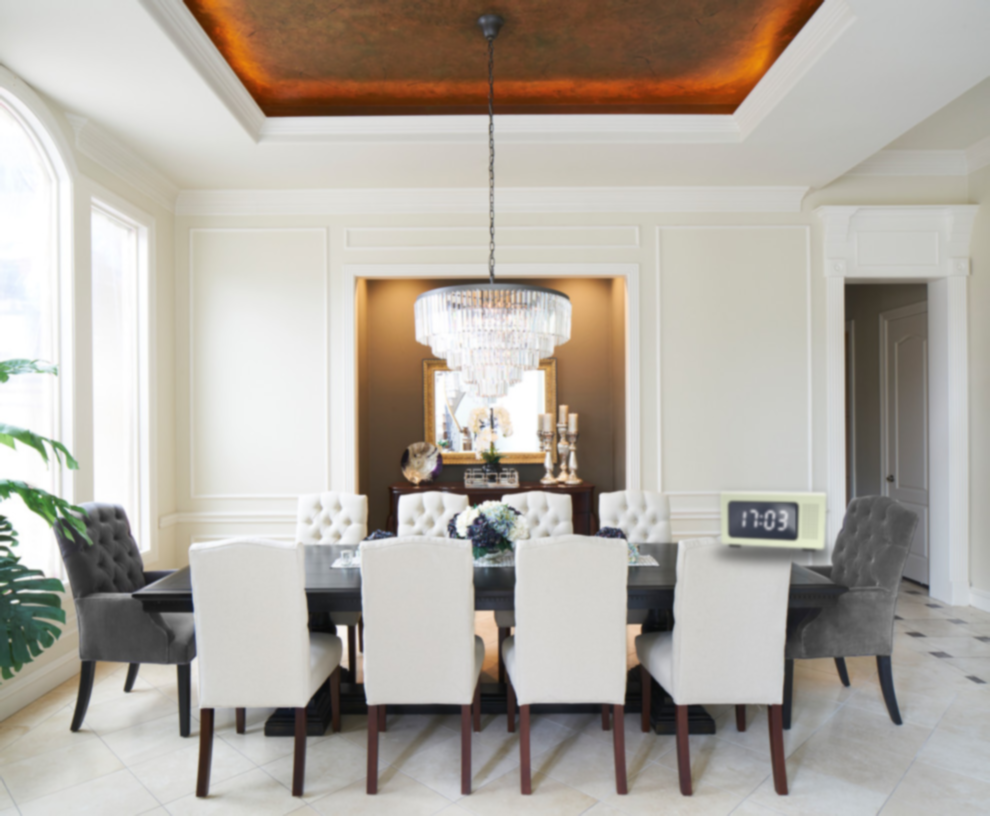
17.03
